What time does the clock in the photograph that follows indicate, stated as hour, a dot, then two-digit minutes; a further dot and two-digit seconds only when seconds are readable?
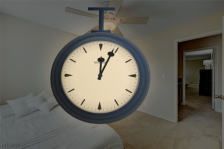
12.04
